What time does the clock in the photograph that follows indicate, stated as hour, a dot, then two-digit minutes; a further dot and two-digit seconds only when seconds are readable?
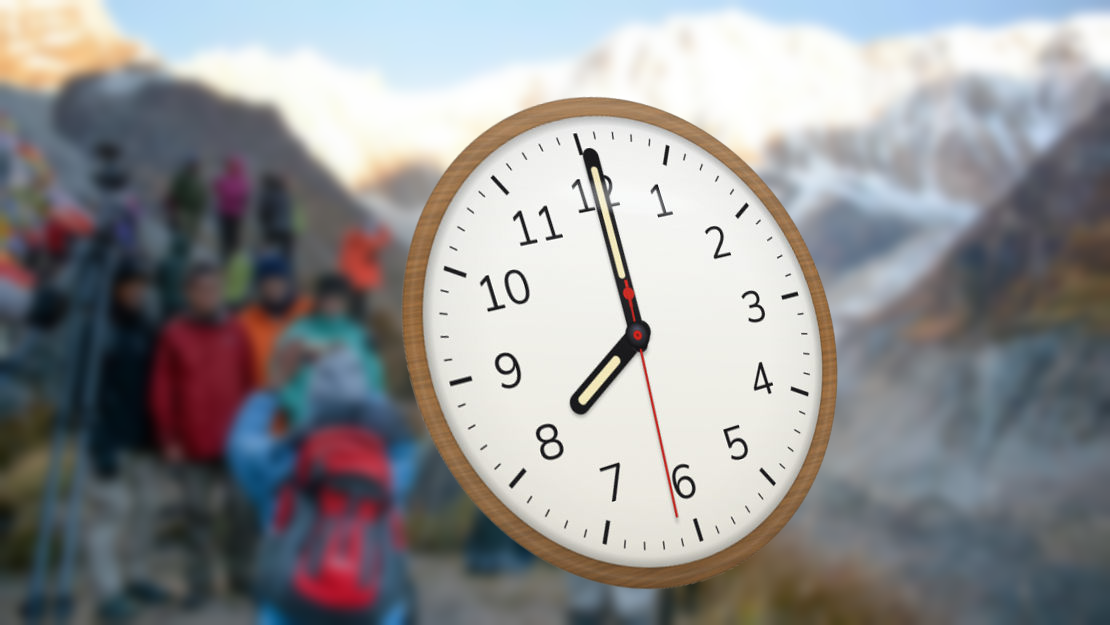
8.00.31
